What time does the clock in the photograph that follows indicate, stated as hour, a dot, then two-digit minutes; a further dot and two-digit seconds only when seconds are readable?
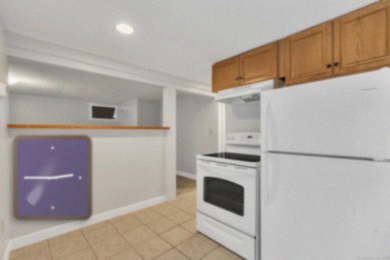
2.45
